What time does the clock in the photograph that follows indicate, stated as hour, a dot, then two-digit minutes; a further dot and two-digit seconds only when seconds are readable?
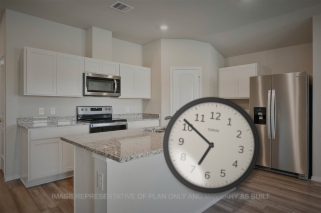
6.51
